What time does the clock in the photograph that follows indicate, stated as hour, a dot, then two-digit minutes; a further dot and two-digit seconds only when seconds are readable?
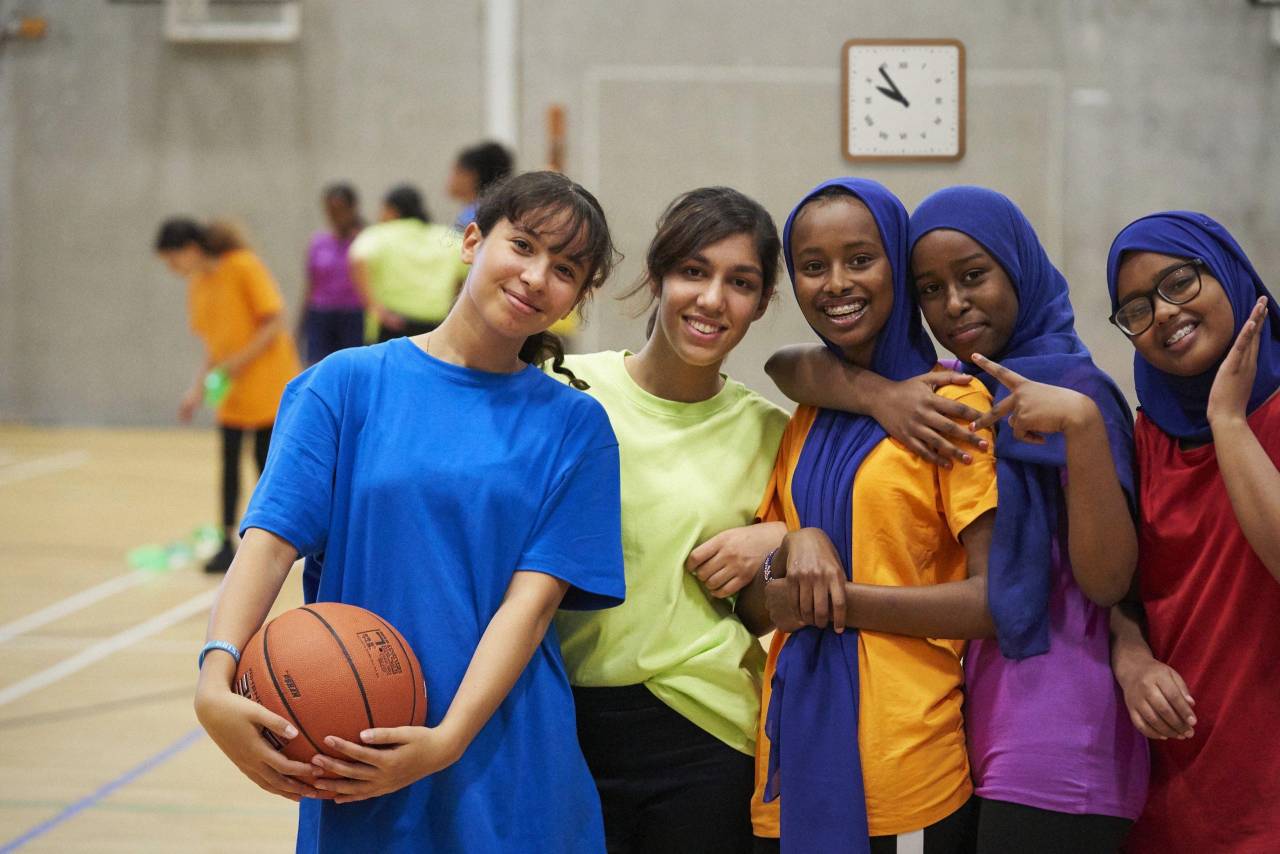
9.54
